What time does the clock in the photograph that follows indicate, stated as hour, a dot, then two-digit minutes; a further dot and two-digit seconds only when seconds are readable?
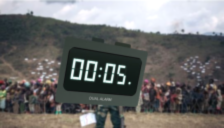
0.05
